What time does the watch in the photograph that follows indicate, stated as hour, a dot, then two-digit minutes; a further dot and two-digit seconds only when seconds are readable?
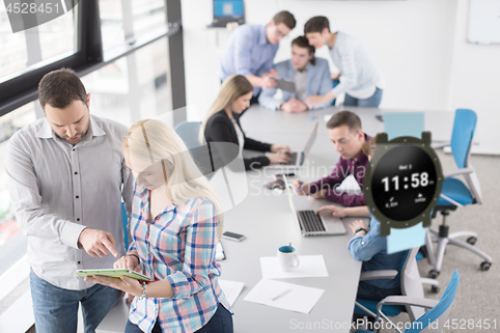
11.58
